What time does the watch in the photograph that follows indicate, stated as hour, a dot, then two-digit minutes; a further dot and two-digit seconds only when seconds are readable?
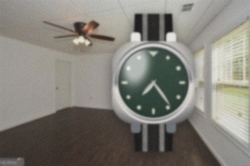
7.24
